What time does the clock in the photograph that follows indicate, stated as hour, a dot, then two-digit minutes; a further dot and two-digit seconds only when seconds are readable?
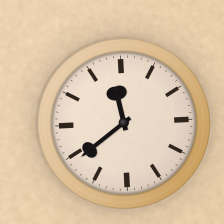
11.39
